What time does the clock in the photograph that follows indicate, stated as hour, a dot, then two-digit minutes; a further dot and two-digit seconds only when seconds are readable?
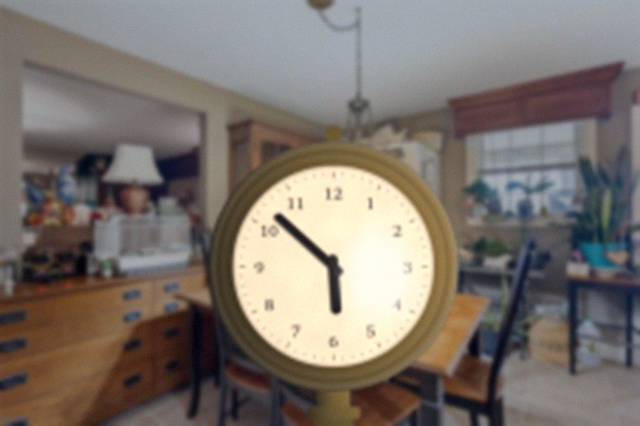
5.52
